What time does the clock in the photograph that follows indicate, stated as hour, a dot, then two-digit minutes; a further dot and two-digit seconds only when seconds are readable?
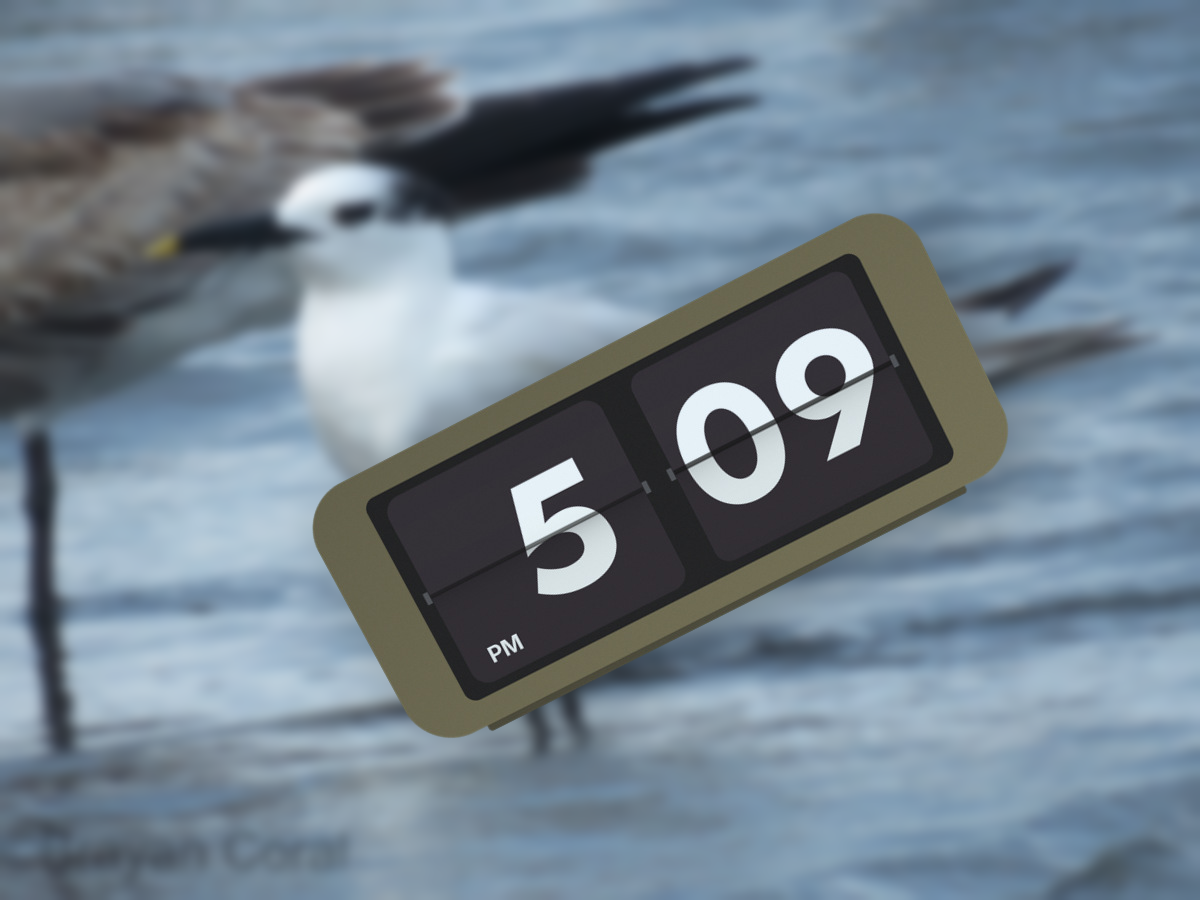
5.09
